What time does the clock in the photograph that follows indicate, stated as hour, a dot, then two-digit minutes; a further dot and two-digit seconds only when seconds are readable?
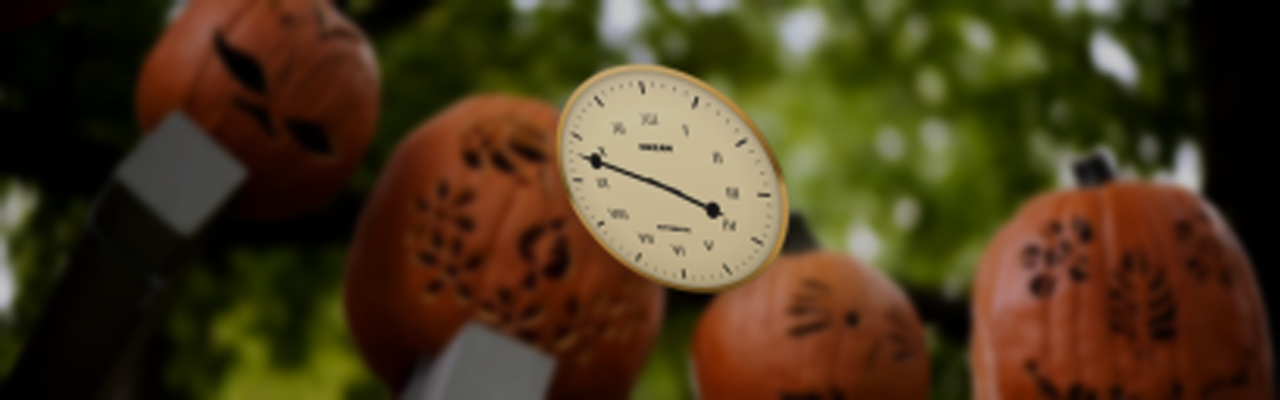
3.48
